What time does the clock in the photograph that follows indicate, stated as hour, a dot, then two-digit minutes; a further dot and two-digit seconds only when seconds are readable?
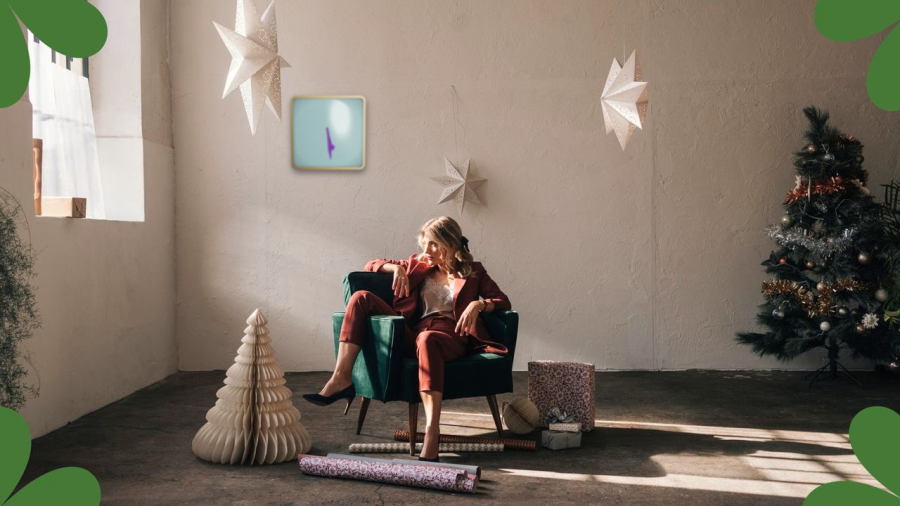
5.29
